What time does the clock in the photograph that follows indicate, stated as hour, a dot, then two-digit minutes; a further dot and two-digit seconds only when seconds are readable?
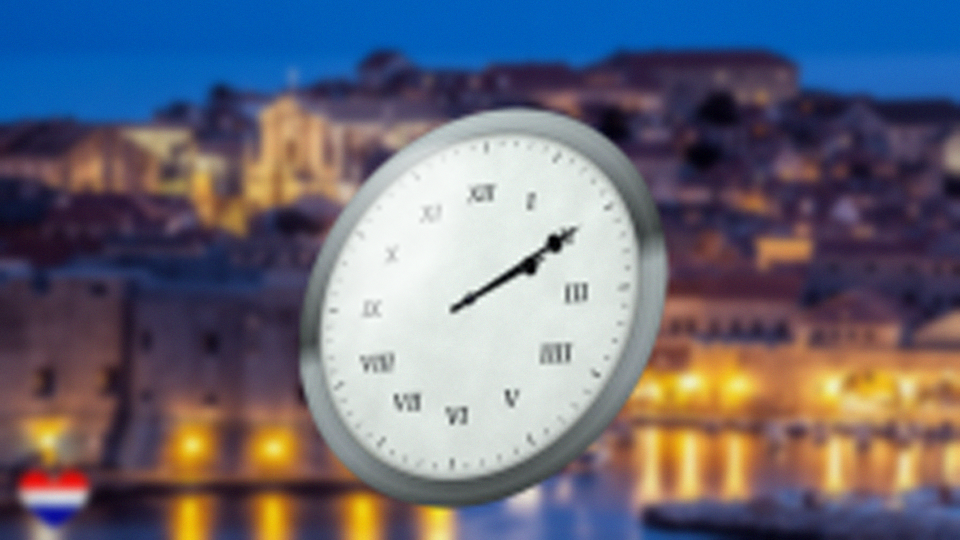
2.10
